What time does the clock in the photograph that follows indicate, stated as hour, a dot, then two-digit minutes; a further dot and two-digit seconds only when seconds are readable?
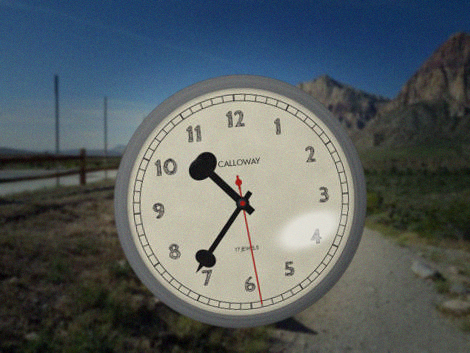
10.36.29
